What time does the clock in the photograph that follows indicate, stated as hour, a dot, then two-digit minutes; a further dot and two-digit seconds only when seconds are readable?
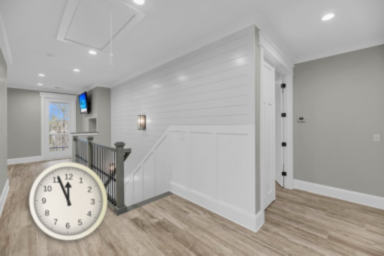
11.56
